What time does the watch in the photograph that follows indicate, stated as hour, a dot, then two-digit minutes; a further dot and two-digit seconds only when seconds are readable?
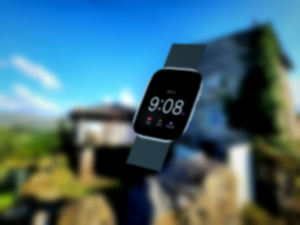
9.08
